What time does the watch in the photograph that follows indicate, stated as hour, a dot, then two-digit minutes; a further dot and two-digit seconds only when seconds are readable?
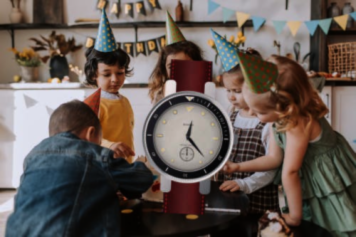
12.23
